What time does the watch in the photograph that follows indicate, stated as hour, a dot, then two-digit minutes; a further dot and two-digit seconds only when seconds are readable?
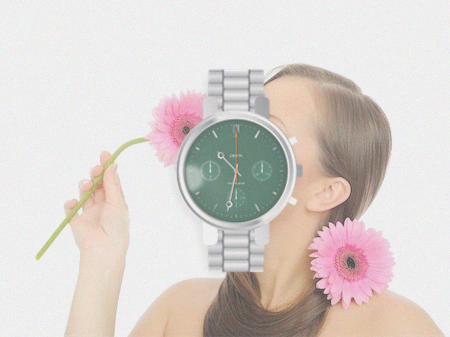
10.32
